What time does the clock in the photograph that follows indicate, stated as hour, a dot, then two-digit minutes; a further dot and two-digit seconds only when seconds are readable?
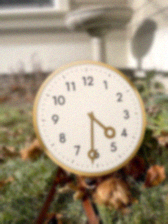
4.31
